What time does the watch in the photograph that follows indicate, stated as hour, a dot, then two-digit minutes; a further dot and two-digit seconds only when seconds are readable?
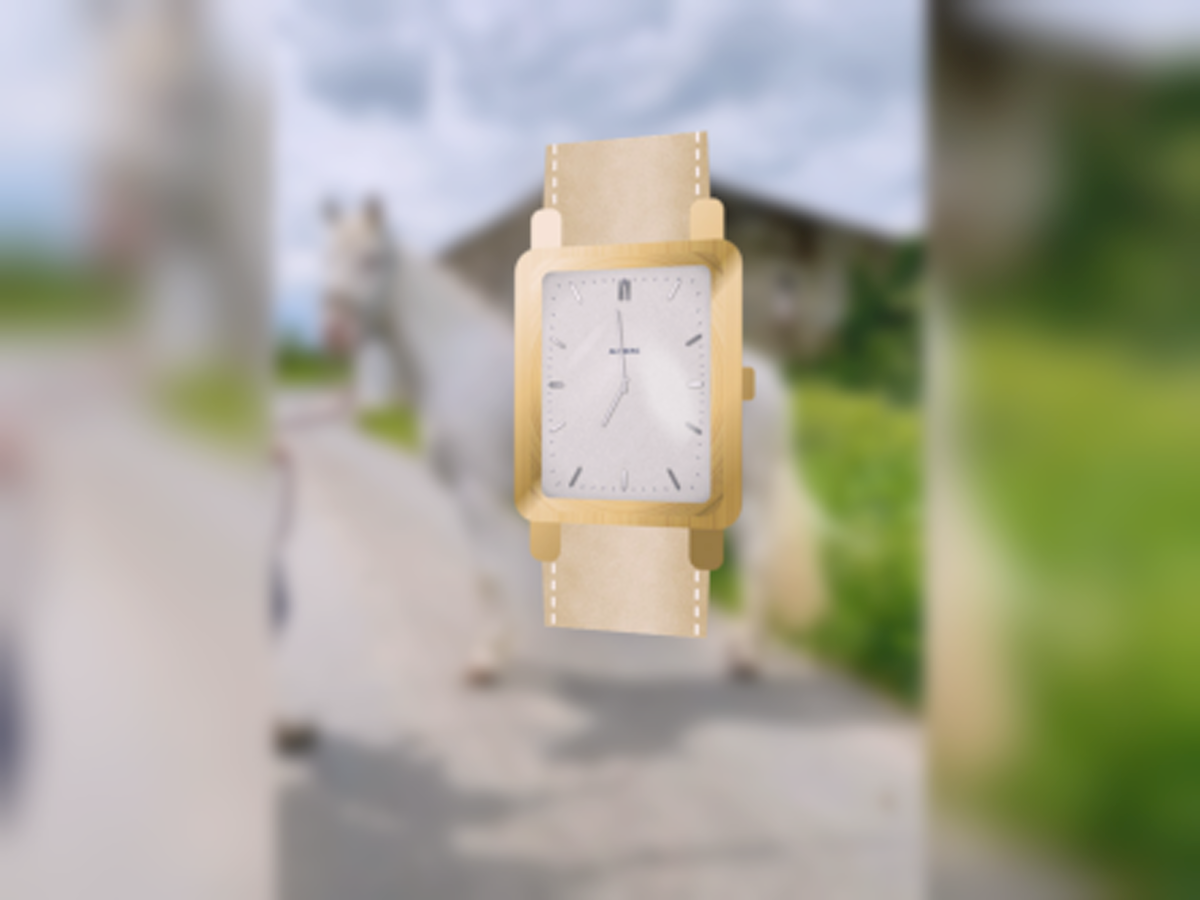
6.59
